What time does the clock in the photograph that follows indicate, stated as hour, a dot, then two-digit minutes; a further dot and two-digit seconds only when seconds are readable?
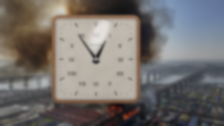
12.54
